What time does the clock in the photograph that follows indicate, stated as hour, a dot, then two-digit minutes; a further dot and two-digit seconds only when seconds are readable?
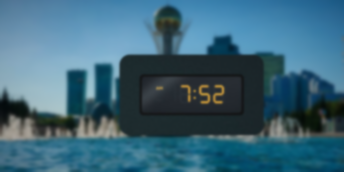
7.52
